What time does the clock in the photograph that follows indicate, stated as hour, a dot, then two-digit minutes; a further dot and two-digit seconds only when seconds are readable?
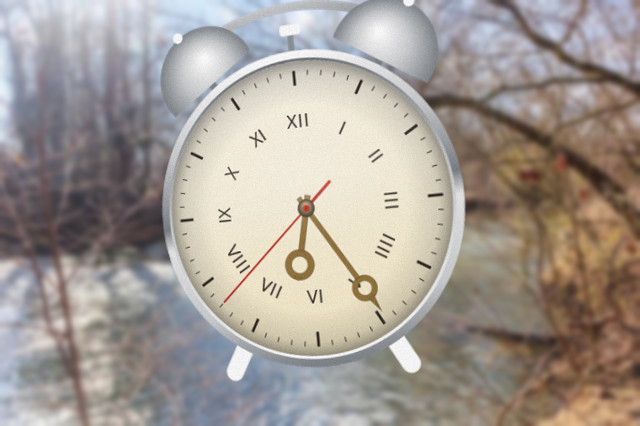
6.24.38
